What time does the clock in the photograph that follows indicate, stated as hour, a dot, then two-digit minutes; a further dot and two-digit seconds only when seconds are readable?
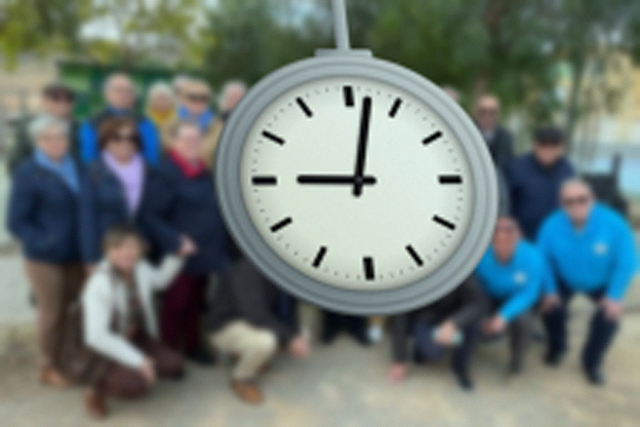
9.02
